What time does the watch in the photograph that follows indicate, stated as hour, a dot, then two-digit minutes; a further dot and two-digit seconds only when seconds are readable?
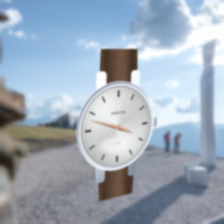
3.48
